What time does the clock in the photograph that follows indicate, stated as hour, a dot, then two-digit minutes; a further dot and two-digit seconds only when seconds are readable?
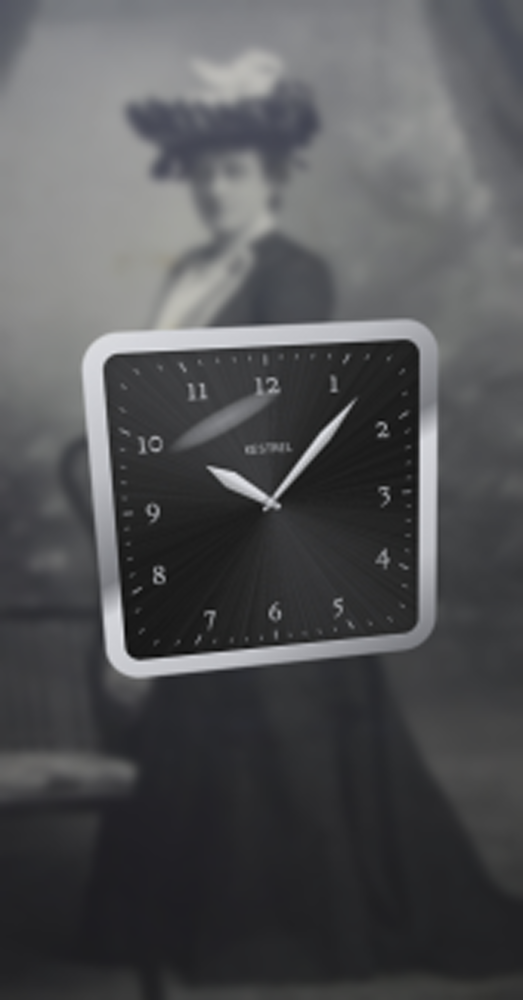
10.07
